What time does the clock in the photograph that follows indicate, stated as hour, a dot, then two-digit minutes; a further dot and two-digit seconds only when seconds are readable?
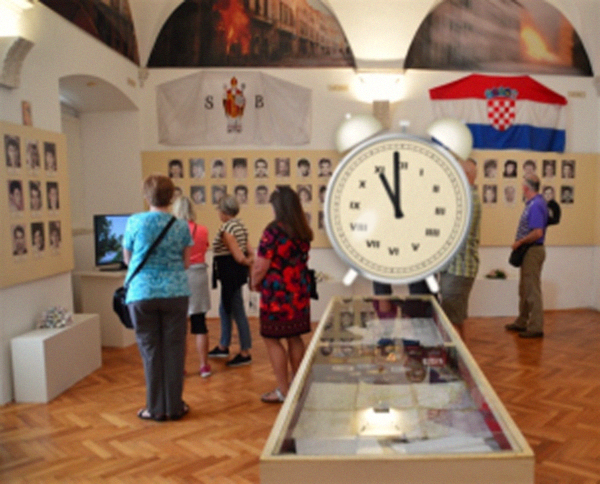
10.59
